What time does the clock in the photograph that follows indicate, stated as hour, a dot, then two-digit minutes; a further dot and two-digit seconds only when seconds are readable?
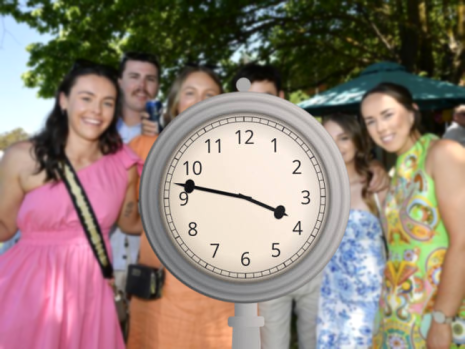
3.47
